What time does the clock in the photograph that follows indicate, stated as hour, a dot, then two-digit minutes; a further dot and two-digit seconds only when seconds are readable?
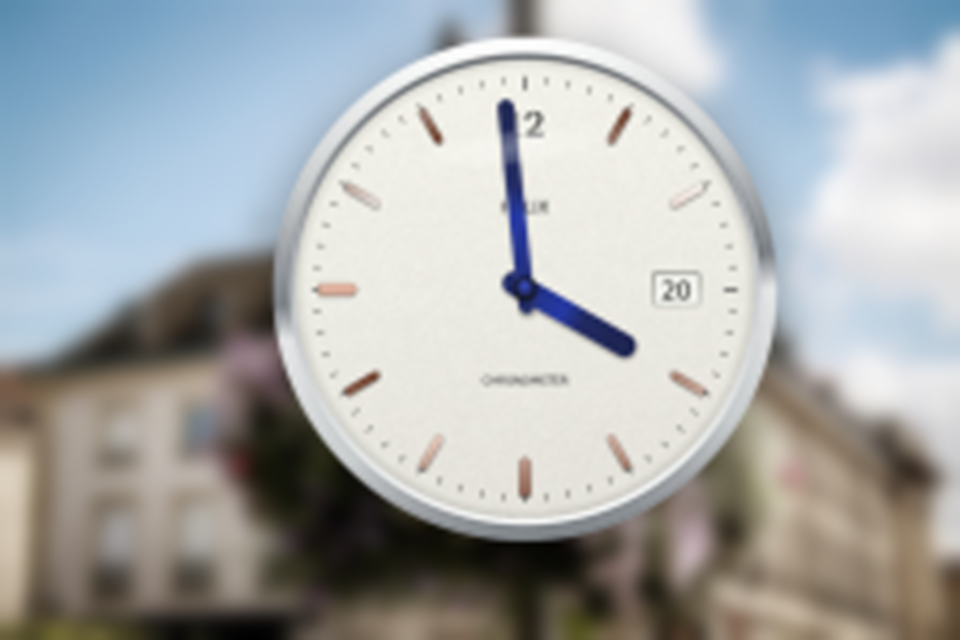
3.59
